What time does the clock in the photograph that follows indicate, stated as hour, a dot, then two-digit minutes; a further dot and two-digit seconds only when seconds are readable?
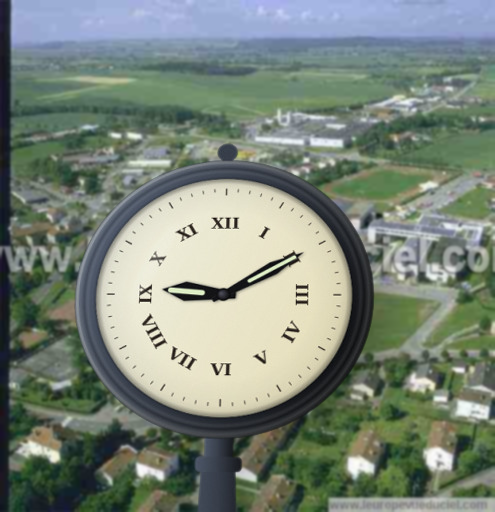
9.10
